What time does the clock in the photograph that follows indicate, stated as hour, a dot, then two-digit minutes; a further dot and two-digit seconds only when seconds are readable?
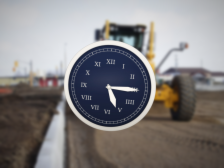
5.15
